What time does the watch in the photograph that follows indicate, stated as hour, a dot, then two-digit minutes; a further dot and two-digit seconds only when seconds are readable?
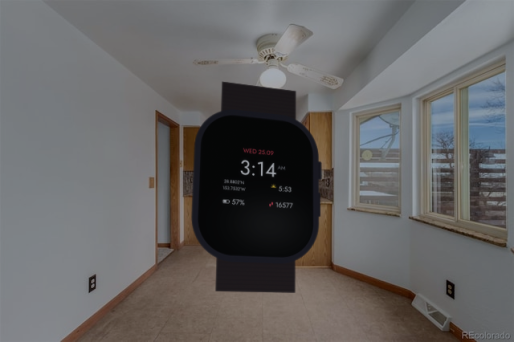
3.14
